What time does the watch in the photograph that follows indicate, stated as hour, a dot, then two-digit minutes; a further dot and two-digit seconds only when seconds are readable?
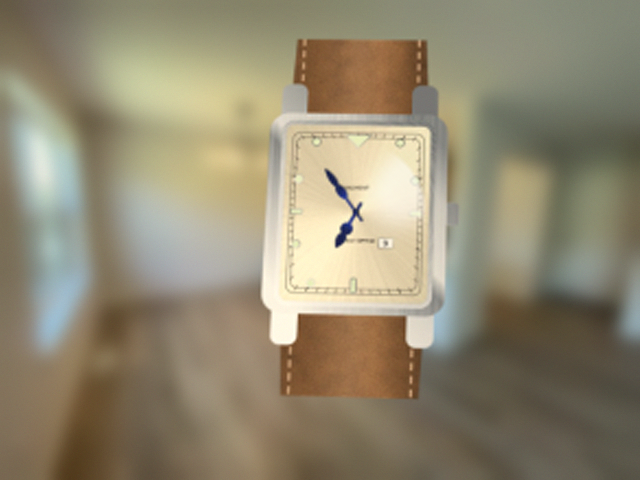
6.54
